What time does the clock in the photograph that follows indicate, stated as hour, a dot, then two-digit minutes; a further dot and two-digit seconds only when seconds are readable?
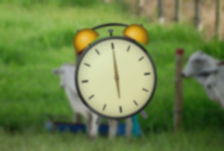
6.00
